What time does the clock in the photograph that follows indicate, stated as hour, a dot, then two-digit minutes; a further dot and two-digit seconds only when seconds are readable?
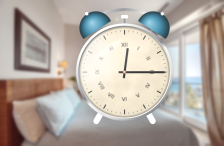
12.15
